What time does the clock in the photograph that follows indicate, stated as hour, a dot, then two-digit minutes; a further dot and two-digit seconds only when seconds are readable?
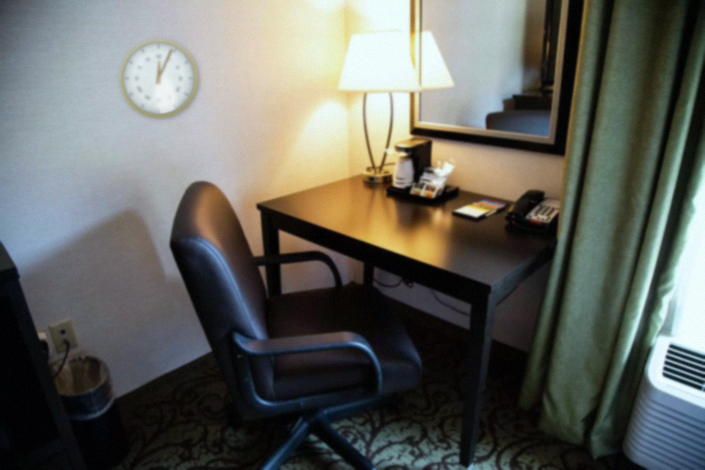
12.04
